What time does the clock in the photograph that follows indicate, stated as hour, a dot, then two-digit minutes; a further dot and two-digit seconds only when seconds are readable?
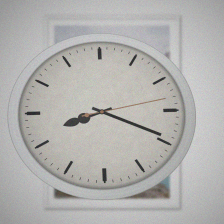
8.19.13
